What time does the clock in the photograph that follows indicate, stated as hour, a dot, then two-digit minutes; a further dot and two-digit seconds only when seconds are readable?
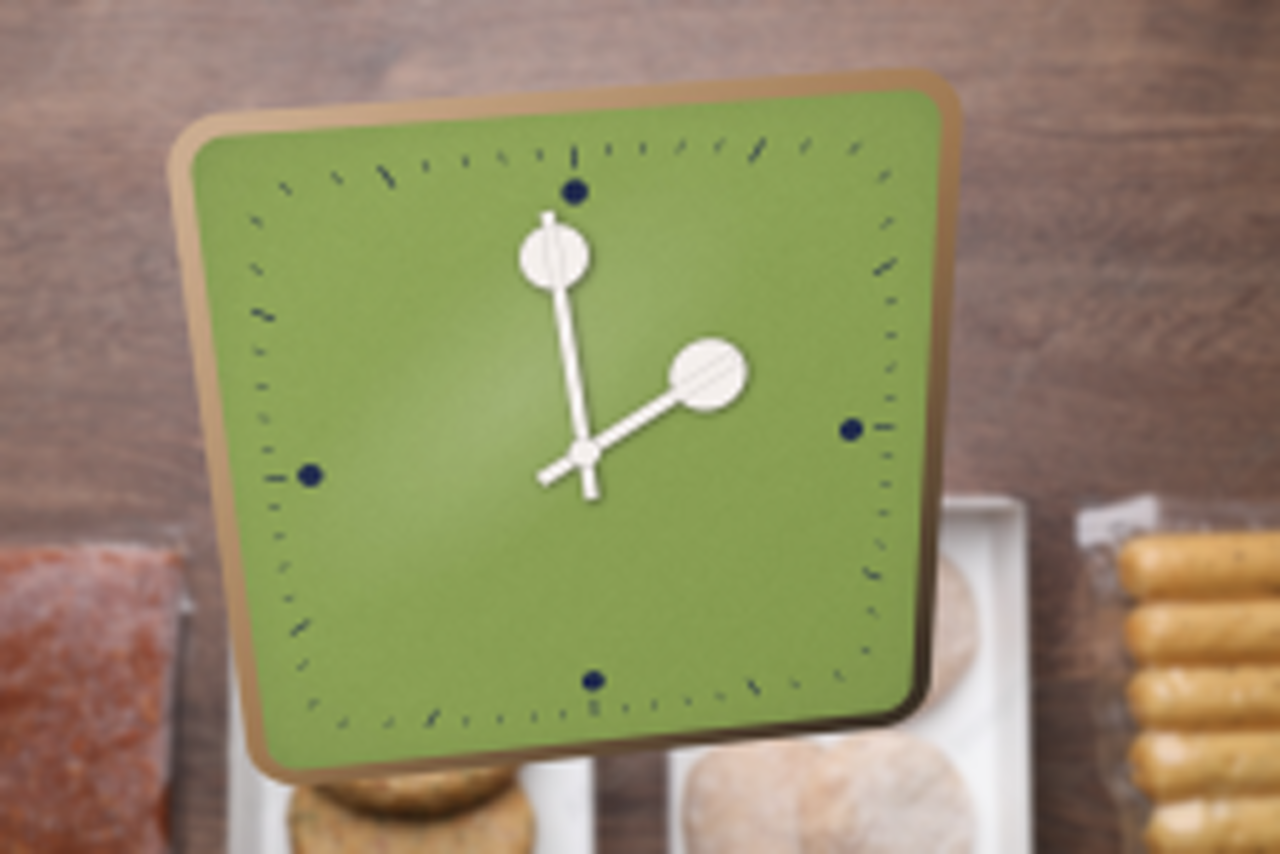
1.59
